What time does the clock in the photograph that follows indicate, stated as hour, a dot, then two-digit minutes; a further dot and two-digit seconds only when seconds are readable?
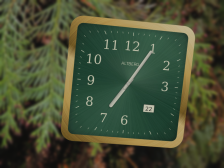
7.05
